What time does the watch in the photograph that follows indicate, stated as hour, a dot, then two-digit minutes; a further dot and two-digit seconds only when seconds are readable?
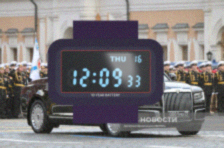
12.09.33
